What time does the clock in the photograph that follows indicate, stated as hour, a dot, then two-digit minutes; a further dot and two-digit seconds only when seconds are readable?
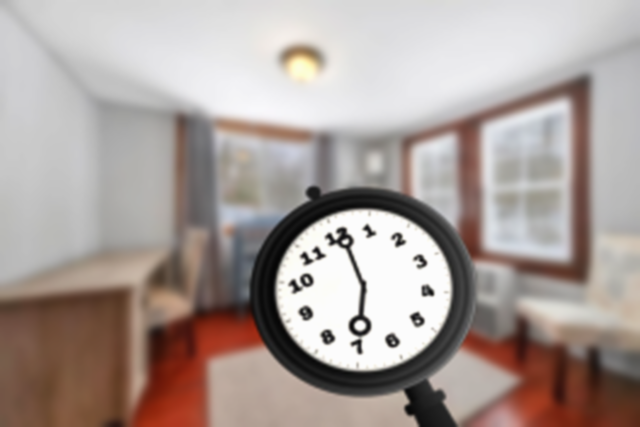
7.01
